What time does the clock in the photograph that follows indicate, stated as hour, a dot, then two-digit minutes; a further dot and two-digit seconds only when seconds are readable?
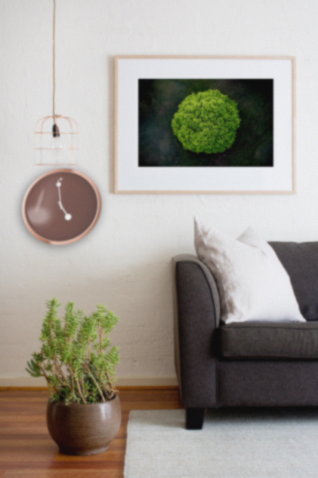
4.59
